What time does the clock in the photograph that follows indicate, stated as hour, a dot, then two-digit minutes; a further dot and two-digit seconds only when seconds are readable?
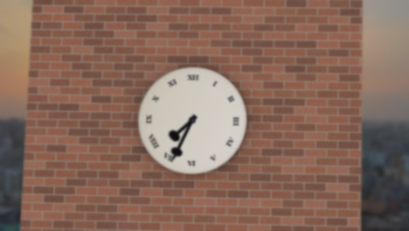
7.34
